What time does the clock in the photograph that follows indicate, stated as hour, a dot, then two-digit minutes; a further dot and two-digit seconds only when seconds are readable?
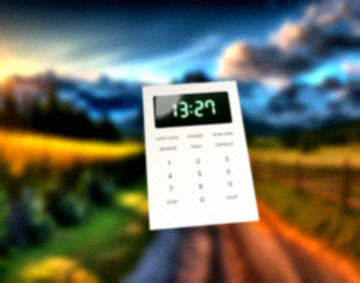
13.27
